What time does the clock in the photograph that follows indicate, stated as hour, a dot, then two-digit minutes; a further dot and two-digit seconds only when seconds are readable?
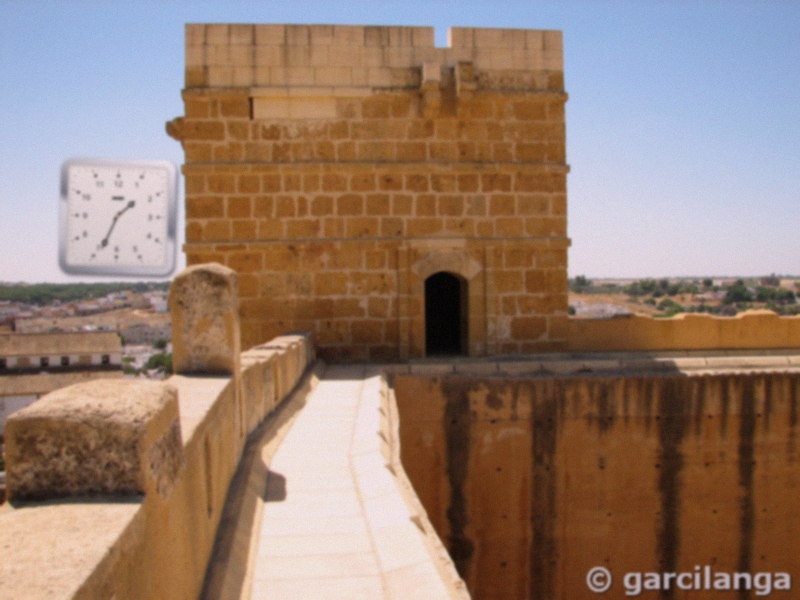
1.34
